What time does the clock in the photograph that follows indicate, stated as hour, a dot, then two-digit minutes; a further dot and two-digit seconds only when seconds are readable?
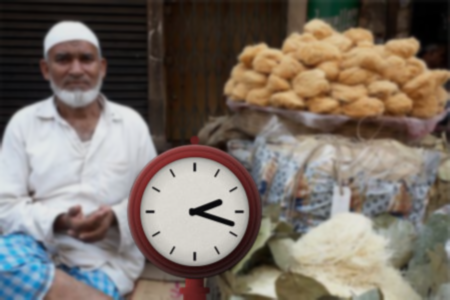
2.18
